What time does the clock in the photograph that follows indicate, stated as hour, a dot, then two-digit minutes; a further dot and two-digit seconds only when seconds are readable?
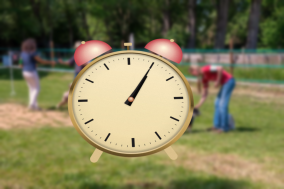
1.05
